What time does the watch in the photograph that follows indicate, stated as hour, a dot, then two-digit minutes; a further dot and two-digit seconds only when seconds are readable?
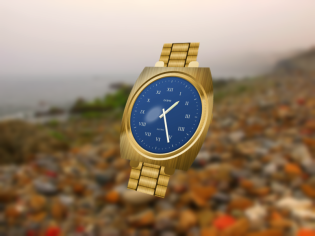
1.26
